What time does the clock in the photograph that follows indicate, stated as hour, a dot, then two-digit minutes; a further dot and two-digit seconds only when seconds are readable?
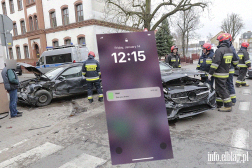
12.15
